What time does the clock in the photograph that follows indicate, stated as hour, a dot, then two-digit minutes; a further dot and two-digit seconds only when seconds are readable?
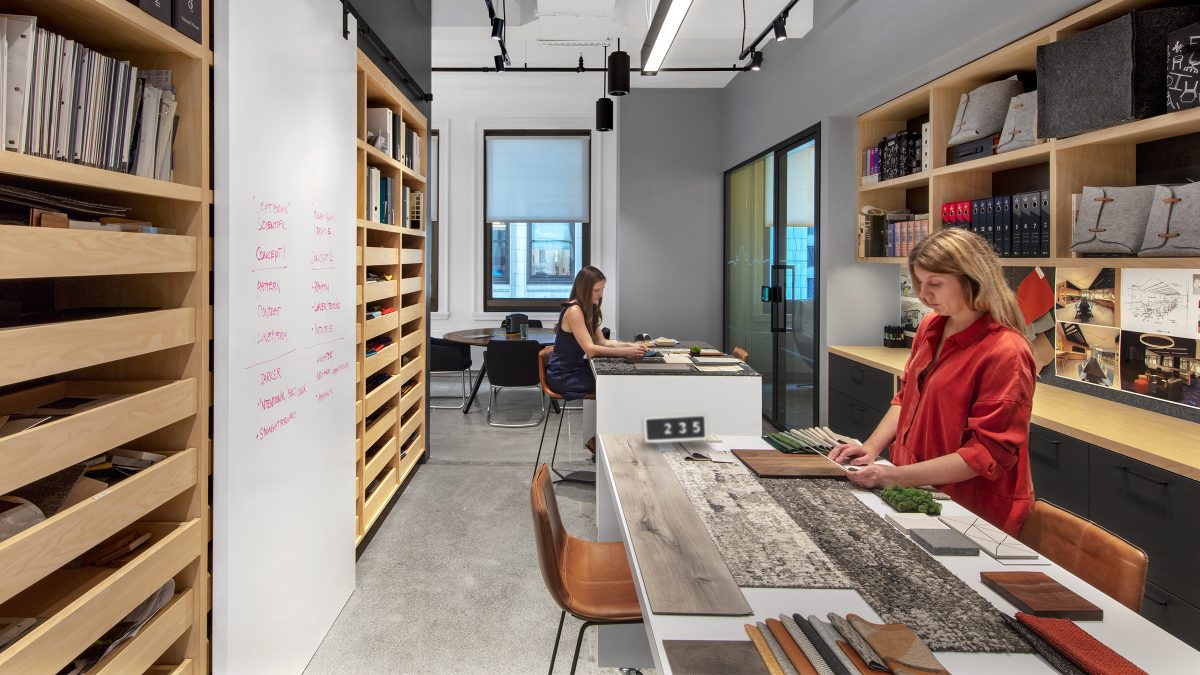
2.35
